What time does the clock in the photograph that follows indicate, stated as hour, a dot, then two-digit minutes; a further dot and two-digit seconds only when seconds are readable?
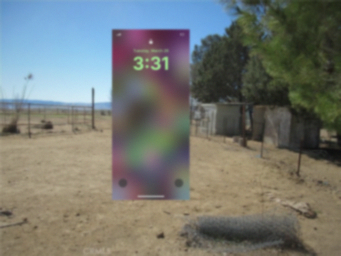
3.31
